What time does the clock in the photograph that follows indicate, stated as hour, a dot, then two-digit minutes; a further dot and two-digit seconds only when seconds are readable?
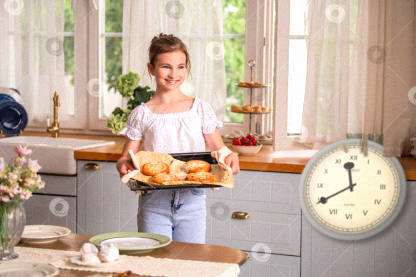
11.40
